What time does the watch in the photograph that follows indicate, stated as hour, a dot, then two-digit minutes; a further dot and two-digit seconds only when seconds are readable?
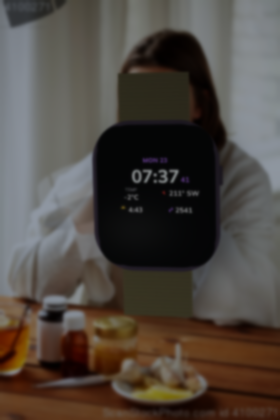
7.37
